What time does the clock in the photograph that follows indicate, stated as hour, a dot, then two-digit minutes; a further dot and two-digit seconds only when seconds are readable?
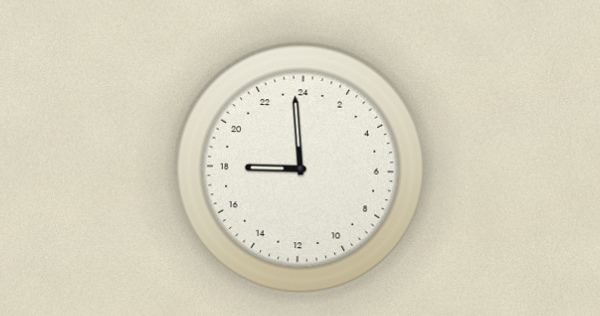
17.59
